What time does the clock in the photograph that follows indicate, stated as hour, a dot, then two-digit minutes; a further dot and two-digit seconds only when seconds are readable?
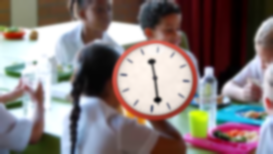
11.28
